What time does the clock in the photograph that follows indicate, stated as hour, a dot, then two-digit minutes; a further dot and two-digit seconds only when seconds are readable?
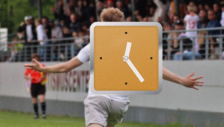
12.24
